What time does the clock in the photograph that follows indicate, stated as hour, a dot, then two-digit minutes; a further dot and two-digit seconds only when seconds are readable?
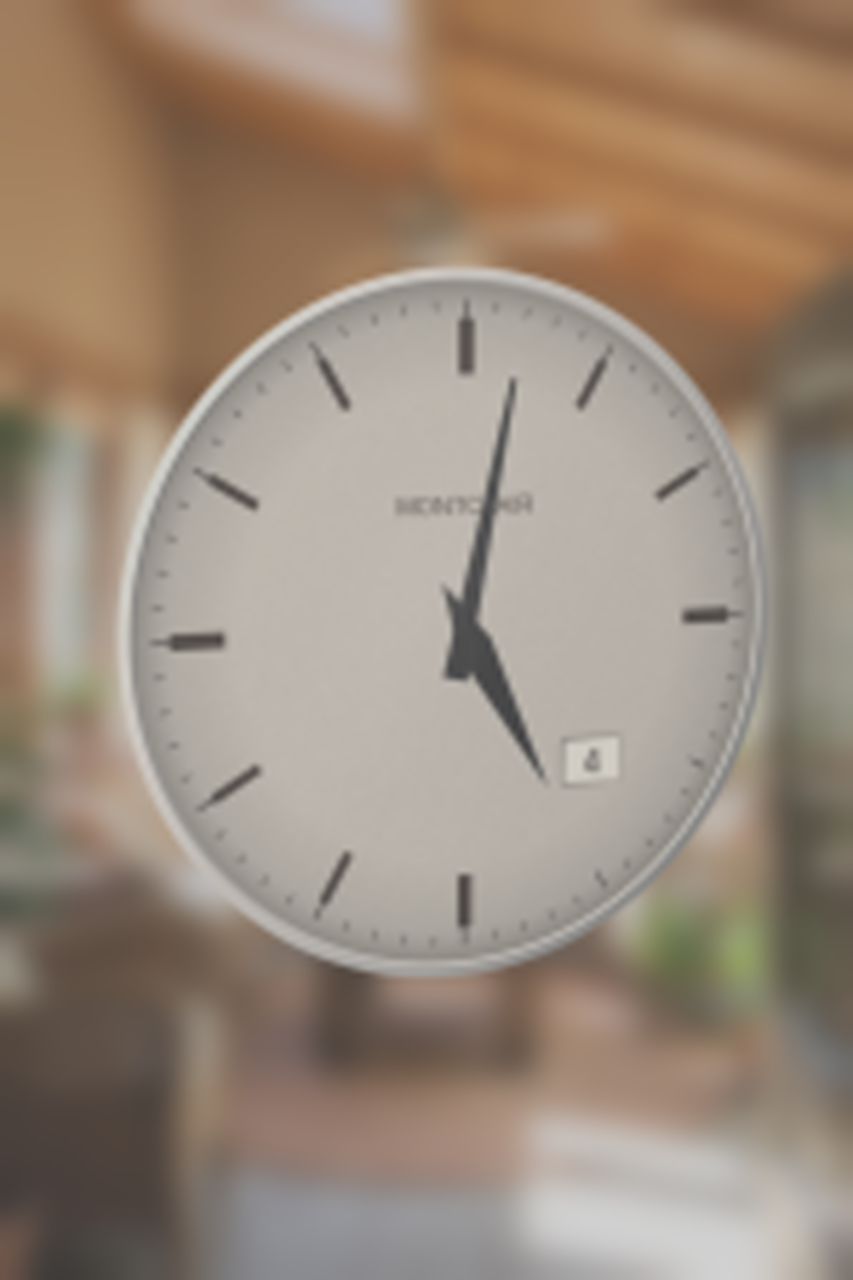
5.02
